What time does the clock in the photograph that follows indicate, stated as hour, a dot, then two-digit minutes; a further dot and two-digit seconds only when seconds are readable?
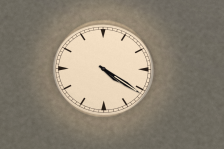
4.21
